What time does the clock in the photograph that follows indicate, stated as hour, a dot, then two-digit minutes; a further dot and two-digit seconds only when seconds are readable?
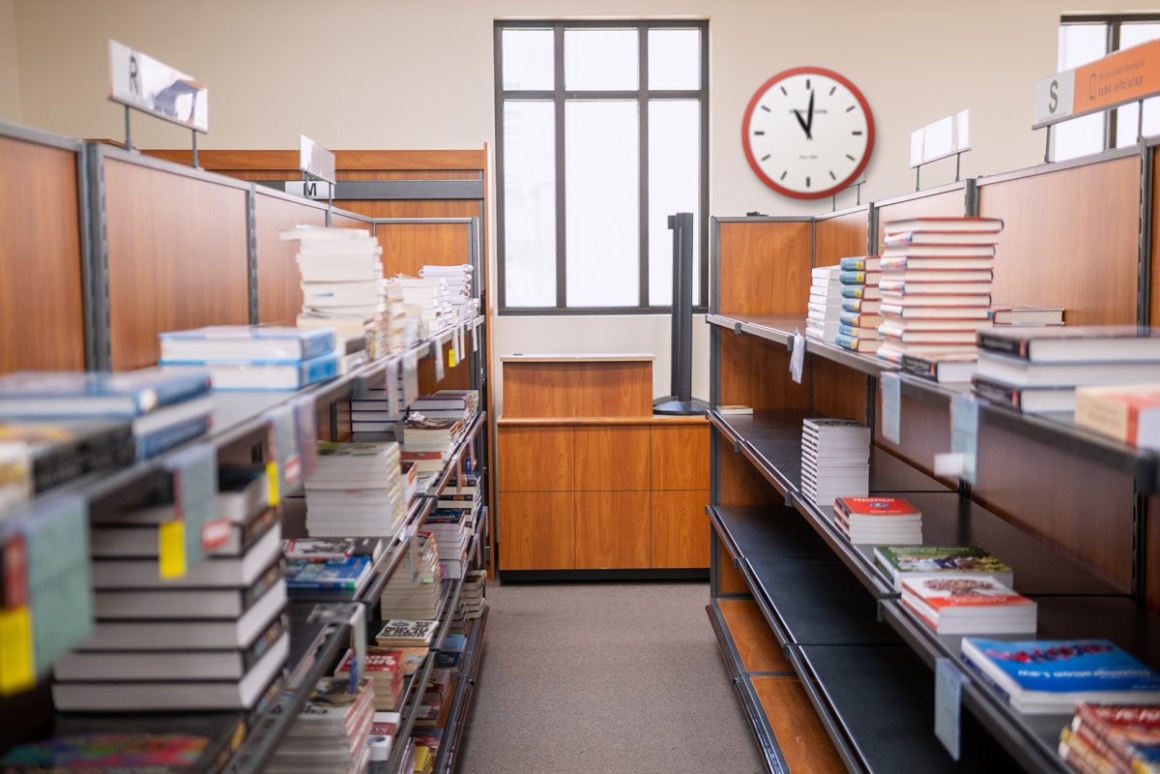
11.01
